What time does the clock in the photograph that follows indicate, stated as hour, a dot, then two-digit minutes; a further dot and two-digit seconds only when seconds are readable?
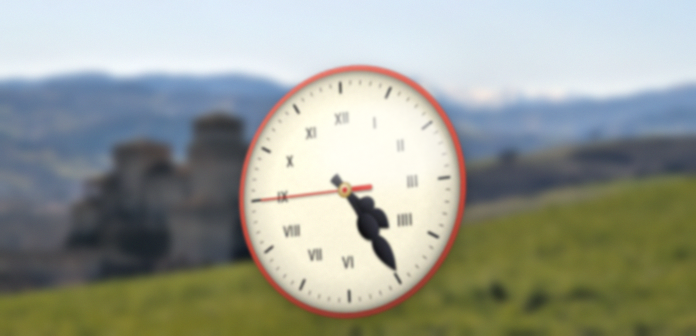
4.24.45
